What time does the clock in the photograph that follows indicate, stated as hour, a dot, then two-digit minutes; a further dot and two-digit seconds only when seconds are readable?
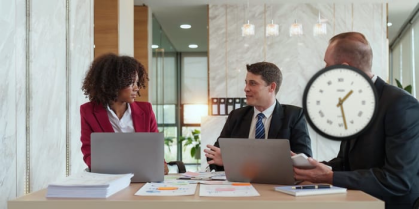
1.28
